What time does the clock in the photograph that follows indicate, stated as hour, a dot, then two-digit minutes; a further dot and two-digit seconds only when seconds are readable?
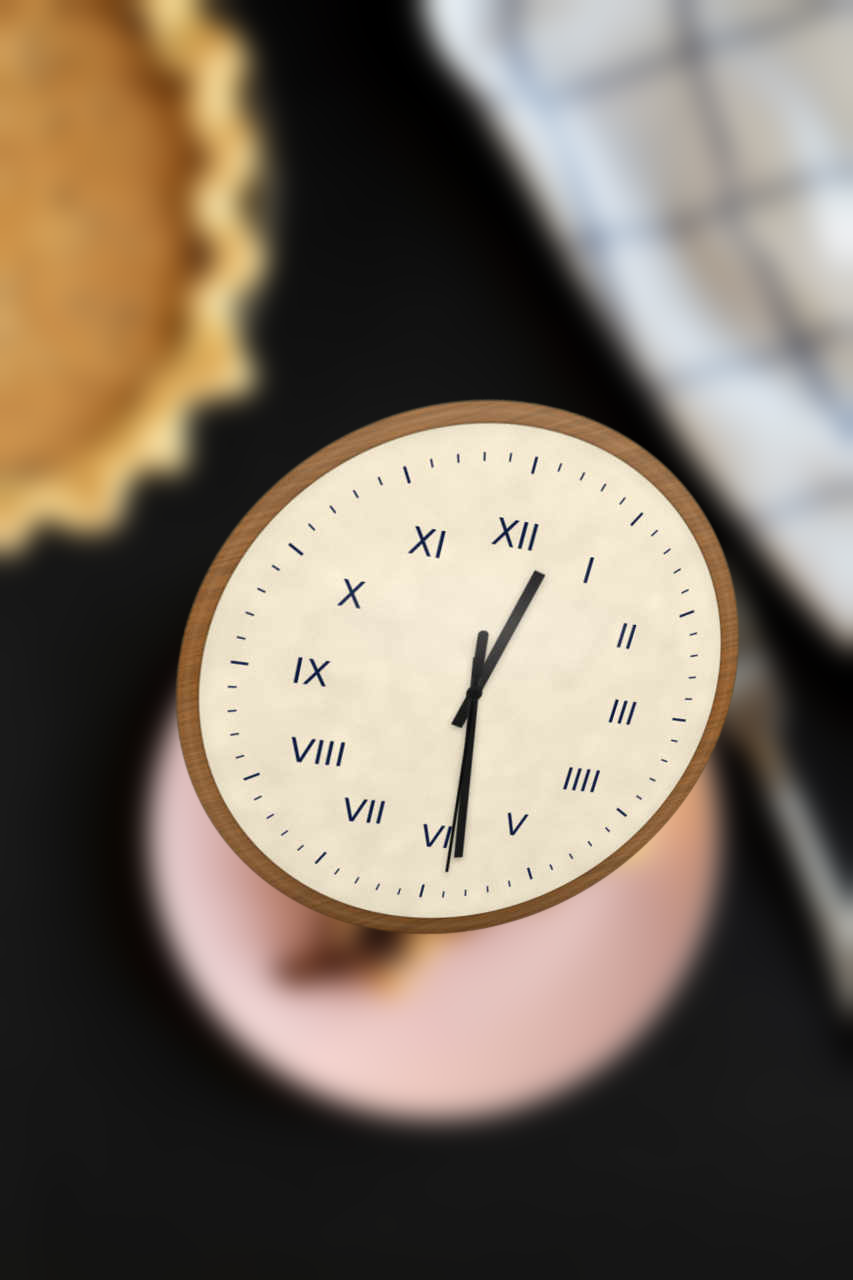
12.28.29
